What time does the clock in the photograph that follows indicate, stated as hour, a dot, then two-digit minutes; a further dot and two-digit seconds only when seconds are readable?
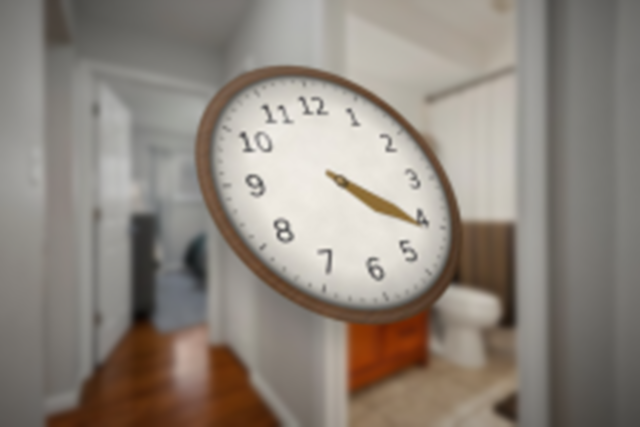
4.21
